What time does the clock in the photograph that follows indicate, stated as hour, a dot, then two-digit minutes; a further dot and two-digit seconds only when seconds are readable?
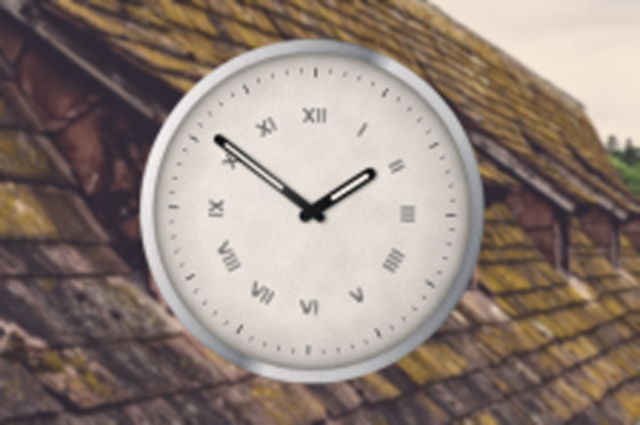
1.51
